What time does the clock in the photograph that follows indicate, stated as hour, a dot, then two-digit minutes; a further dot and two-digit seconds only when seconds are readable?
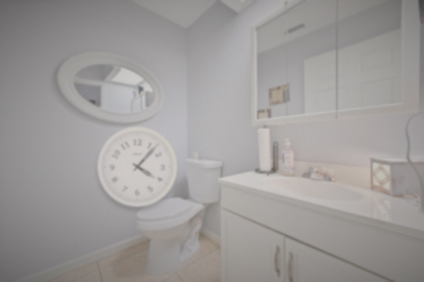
4.07
